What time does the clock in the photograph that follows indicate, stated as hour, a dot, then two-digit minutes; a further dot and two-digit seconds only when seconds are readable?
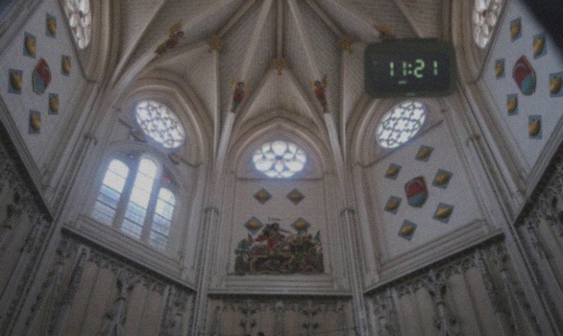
11.21
